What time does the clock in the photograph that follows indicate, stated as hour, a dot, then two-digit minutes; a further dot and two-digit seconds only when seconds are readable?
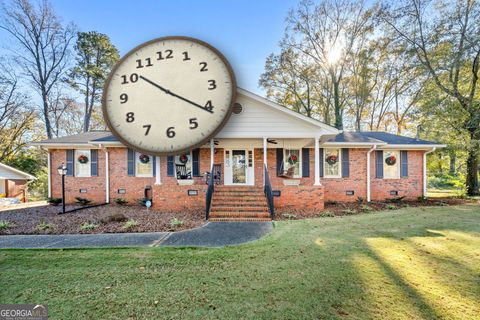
10.21
